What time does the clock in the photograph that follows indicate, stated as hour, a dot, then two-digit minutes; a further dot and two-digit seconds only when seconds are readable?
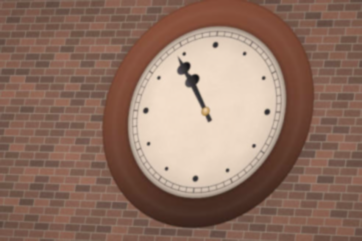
10.54
